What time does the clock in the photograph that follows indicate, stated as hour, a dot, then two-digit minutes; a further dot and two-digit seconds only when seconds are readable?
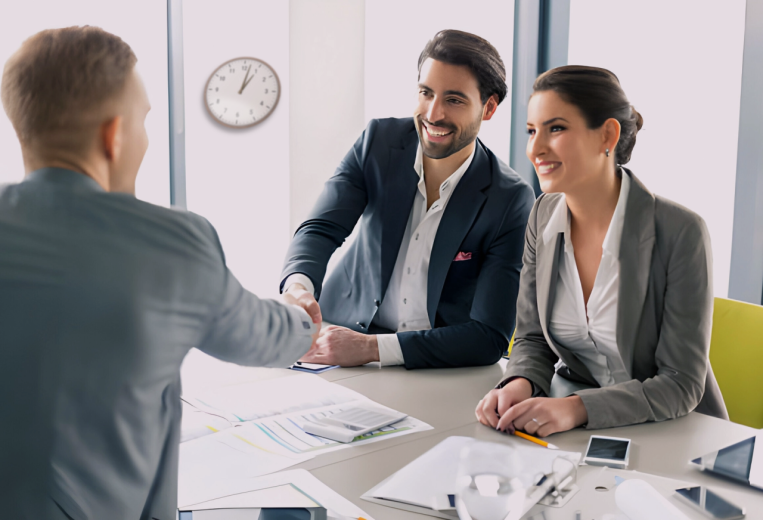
1.02
